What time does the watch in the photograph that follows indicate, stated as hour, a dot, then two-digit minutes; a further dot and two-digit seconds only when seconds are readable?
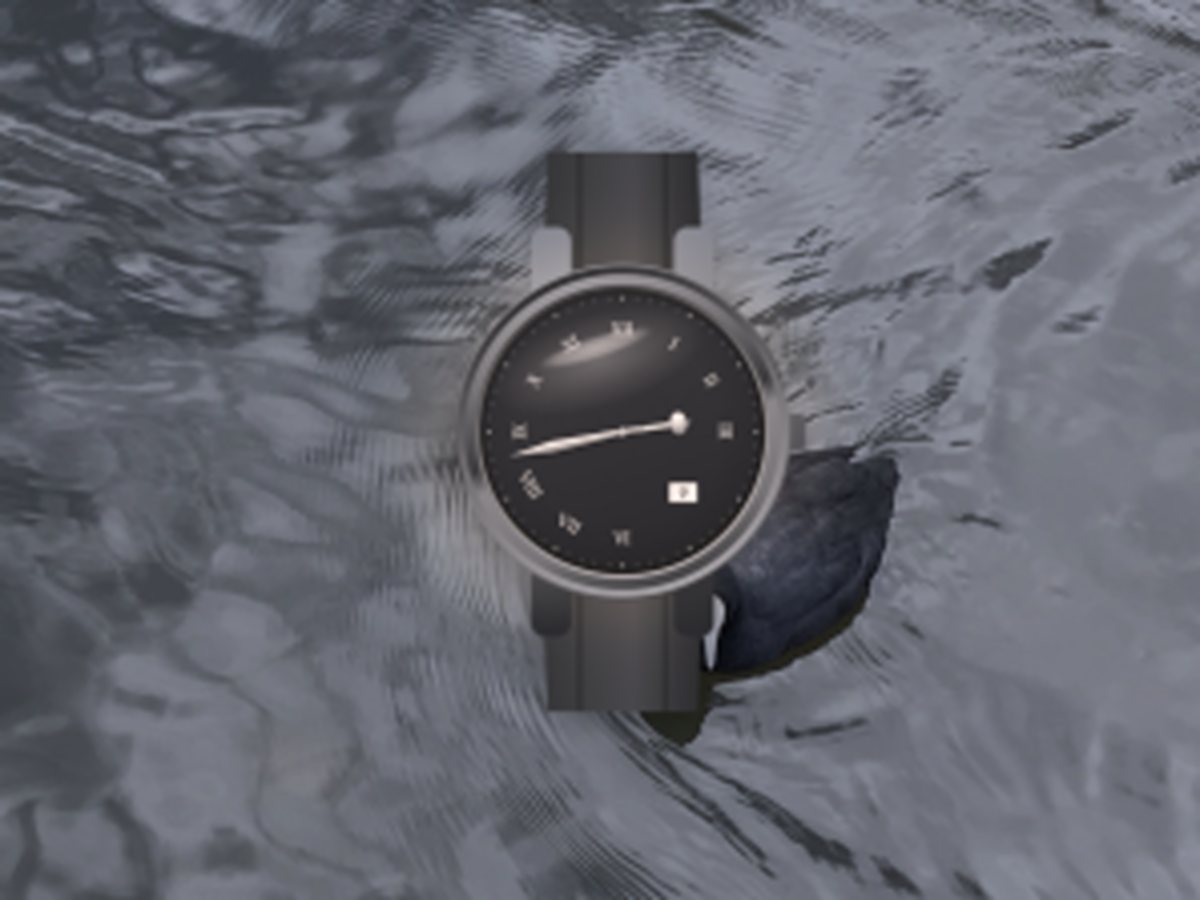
2.43
